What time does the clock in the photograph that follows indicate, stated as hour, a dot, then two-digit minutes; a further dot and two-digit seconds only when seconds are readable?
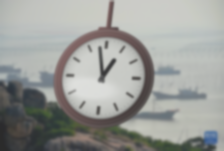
12.58
